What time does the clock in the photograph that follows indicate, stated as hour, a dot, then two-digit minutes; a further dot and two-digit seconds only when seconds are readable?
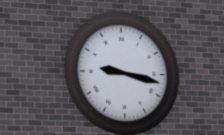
9.17
